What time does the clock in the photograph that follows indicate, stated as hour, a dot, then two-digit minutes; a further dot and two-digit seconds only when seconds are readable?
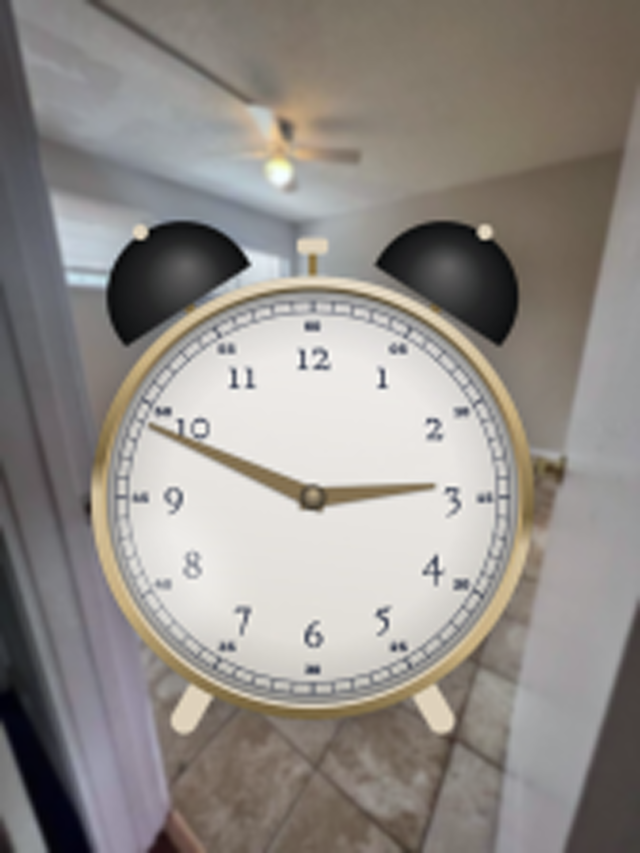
2.49
